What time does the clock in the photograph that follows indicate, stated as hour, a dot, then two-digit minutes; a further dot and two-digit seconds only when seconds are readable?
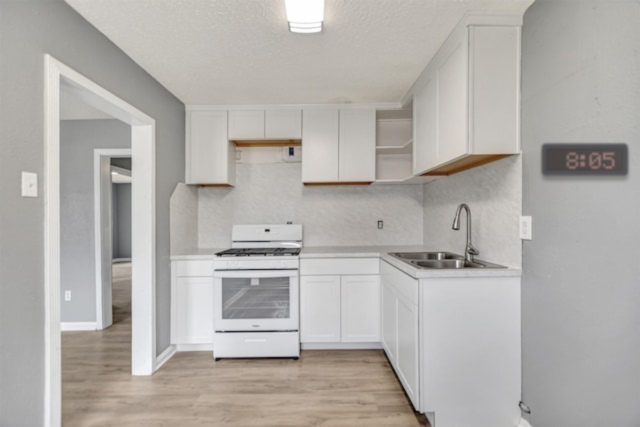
8.05
